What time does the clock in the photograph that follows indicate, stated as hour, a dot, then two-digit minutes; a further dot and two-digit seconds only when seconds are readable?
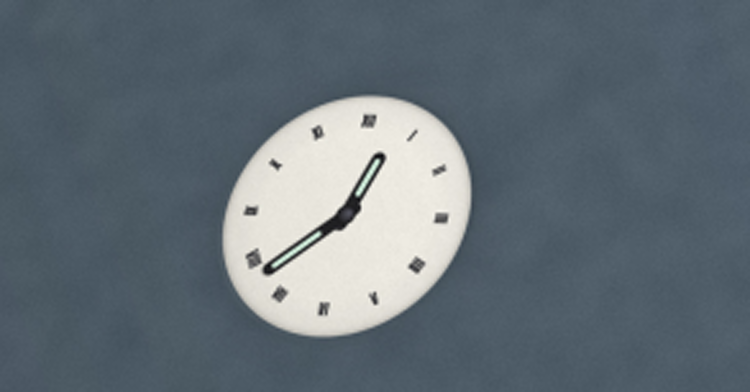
12.38
